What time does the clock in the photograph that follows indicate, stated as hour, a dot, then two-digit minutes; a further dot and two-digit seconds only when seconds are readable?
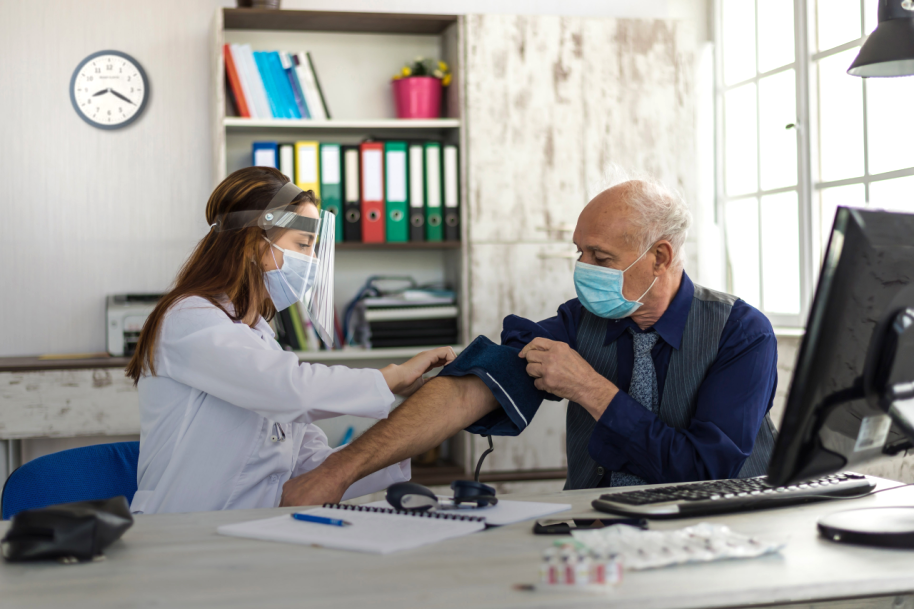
8.20
